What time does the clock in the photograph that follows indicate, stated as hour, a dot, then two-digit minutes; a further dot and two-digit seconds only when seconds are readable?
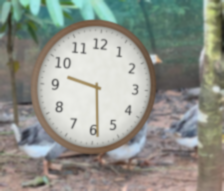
9.29
